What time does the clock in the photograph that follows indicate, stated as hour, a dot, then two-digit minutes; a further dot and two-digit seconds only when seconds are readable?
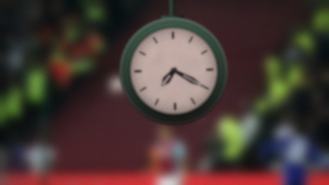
7.20
